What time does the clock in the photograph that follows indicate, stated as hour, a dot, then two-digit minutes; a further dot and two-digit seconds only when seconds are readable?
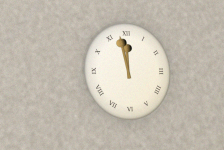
11.58
